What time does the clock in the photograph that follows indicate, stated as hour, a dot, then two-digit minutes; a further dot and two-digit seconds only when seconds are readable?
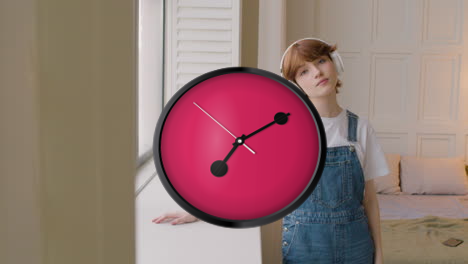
7.09.52
